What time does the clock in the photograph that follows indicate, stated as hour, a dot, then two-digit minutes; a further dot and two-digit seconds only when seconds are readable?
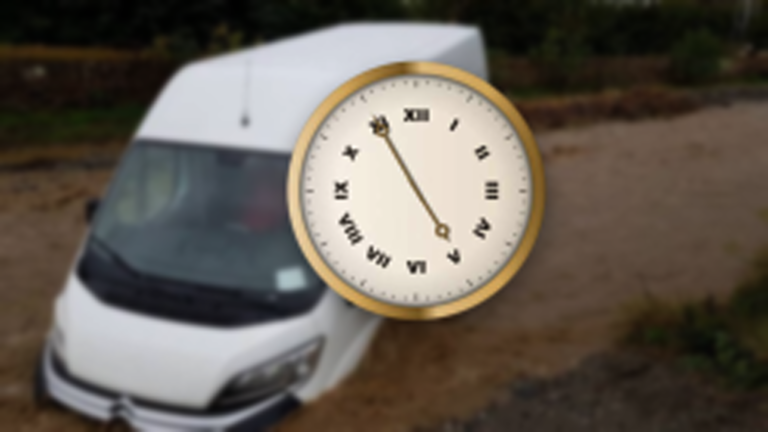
4.55
